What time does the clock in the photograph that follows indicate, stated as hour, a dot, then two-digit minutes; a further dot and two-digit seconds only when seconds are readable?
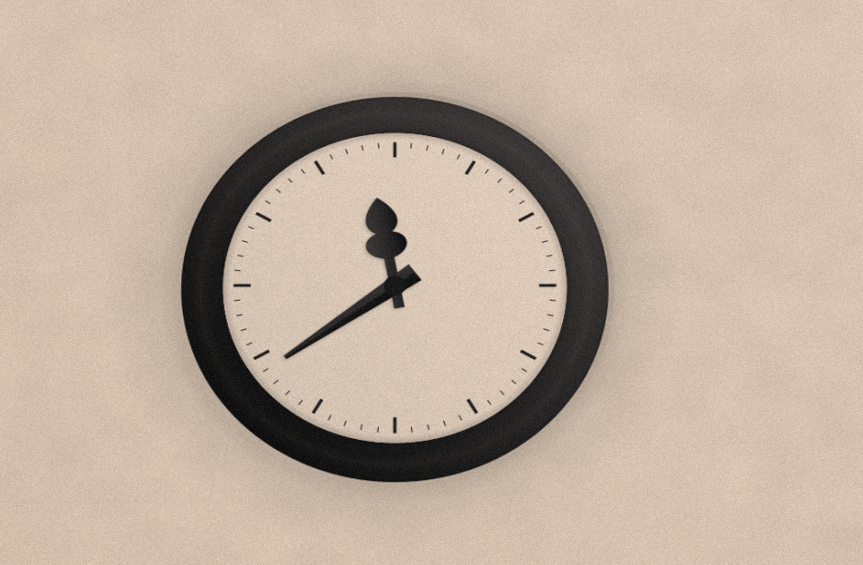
11.39
